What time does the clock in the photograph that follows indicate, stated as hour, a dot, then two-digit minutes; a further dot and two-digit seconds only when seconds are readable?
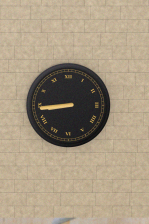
8.44
